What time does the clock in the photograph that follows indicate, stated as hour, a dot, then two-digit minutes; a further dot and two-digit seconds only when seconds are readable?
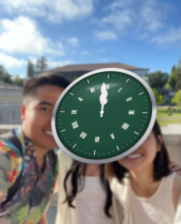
11.59
